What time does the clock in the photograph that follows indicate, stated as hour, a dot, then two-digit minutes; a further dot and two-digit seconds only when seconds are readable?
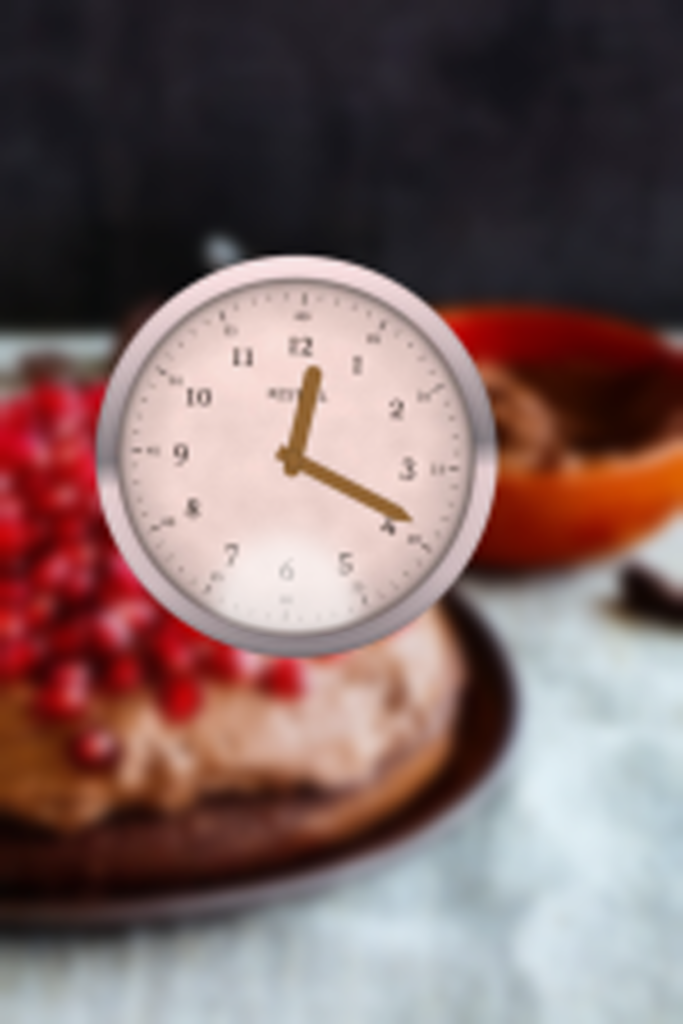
12.19
